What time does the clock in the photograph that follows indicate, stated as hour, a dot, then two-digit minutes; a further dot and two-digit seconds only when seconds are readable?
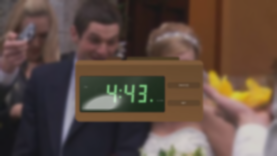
4.43
